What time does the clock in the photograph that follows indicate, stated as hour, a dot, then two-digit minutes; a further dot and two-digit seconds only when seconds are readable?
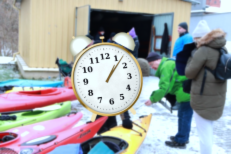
1.07
